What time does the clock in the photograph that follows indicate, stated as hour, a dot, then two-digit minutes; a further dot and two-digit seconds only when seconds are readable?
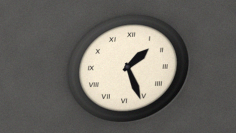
1.26
